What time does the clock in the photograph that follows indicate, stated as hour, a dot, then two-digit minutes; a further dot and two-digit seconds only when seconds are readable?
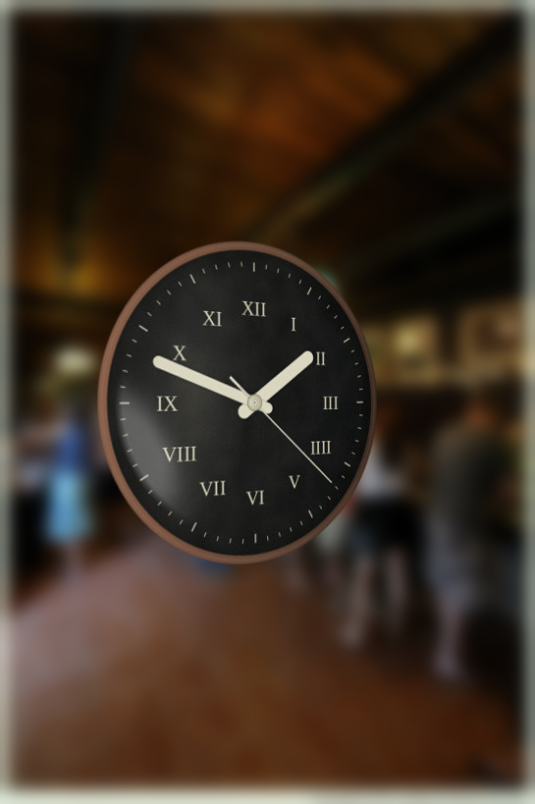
1.48.22
